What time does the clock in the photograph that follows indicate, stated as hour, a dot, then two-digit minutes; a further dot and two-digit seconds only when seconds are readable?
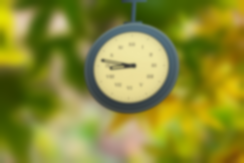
8.47
